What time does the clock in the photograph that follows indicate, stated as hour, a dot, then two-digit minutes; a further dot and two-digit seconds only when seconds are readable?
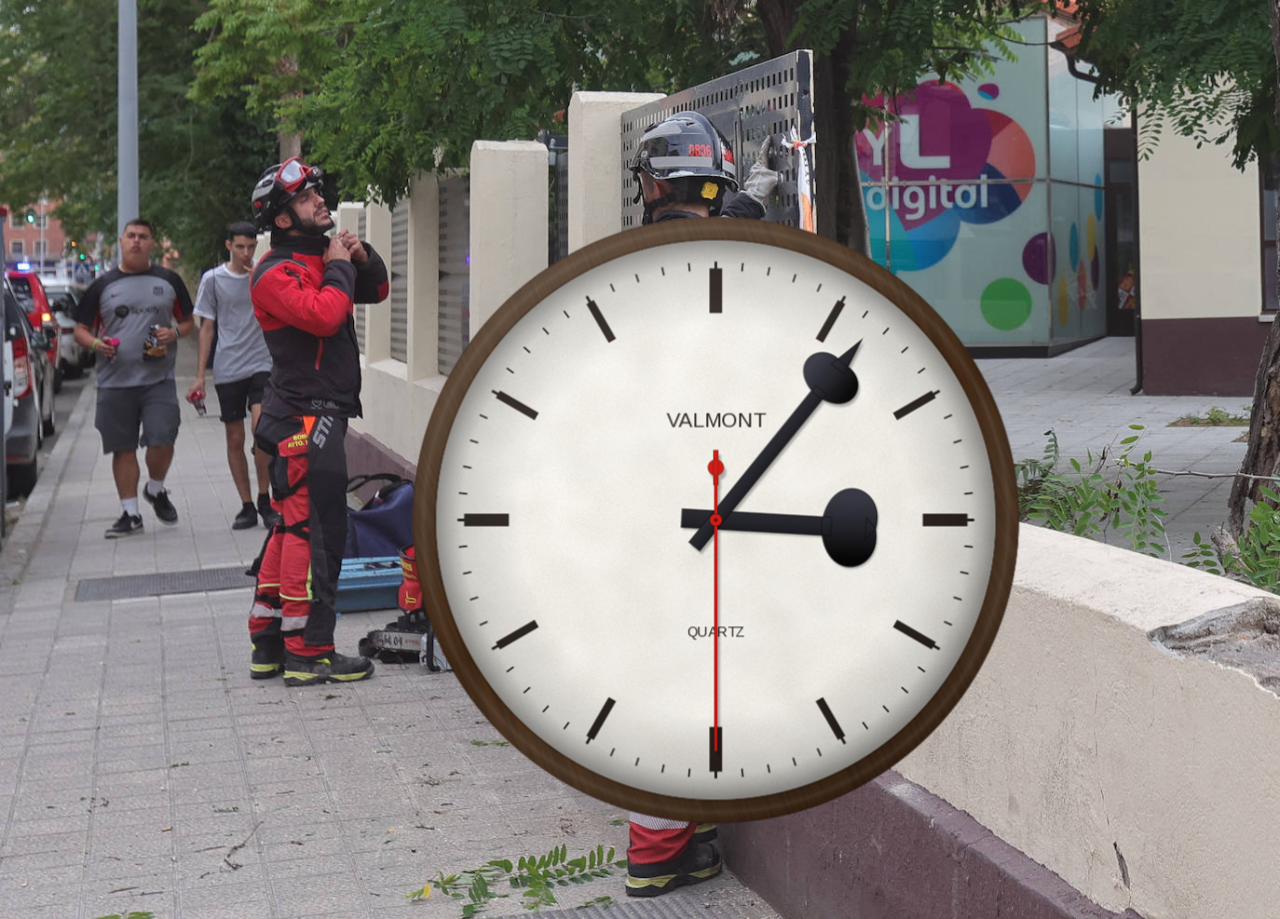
3.06.30
